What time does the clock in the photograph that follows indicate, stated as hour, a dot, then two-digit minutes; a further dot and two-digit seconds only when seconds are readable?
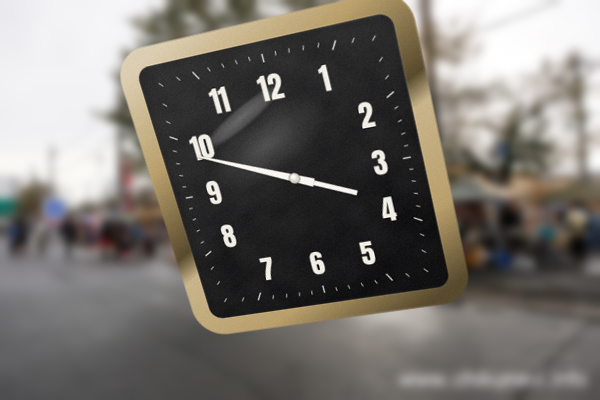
3.49
